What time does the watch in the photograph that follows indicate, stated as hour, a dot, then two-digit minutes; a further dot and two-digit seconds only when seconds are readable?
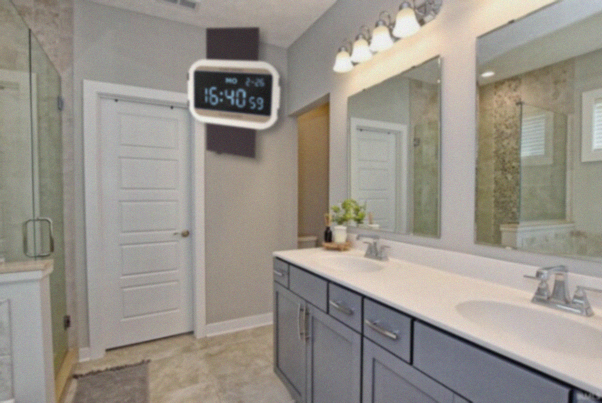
16.40.59
